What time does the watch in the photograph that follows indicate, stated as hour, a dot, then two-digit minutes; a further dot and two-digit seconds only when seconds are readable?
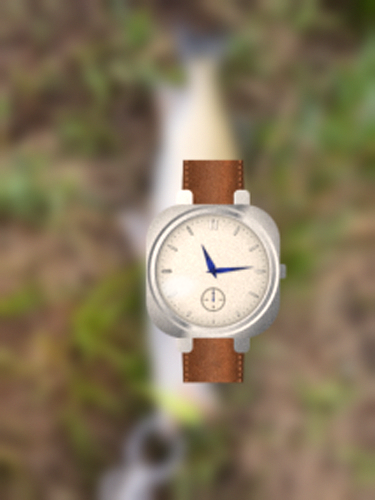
11.14
